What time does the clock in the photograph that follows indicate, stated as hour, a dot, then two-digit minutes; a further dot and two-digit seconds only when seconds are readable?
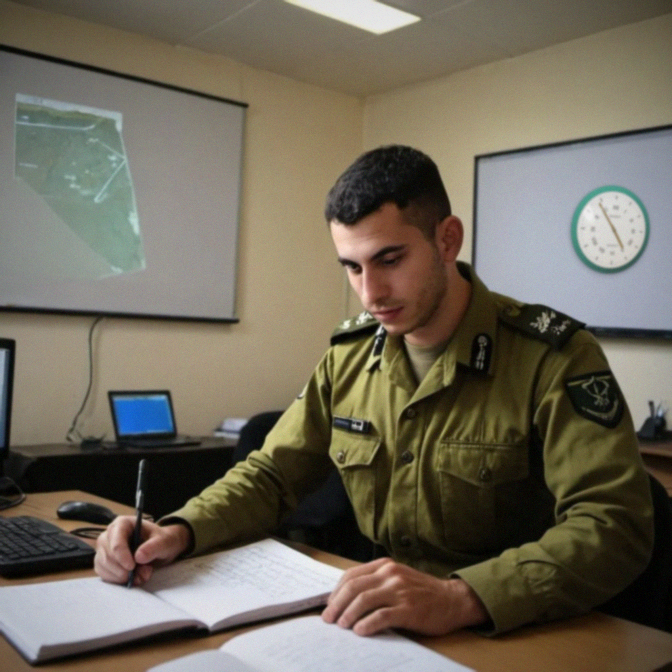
4.54
